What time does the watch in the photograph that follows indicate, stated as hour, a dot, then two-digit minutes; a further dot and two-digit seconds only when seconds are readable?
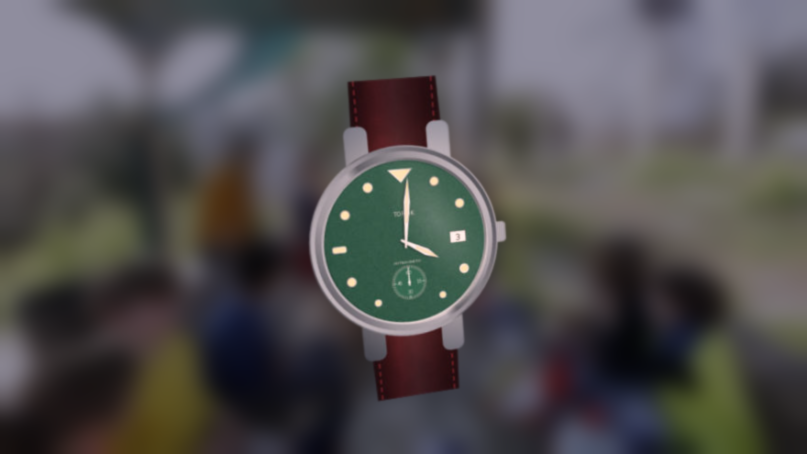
4.01
